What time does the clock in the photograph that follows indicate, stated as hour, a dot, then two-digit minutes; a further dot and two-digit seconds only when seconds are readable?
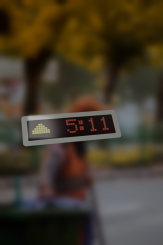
5.11
